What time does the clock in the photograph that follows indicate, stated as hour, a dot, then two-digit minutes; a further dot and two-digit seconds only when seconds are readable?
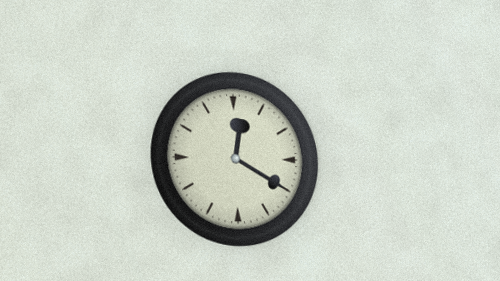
12.20
